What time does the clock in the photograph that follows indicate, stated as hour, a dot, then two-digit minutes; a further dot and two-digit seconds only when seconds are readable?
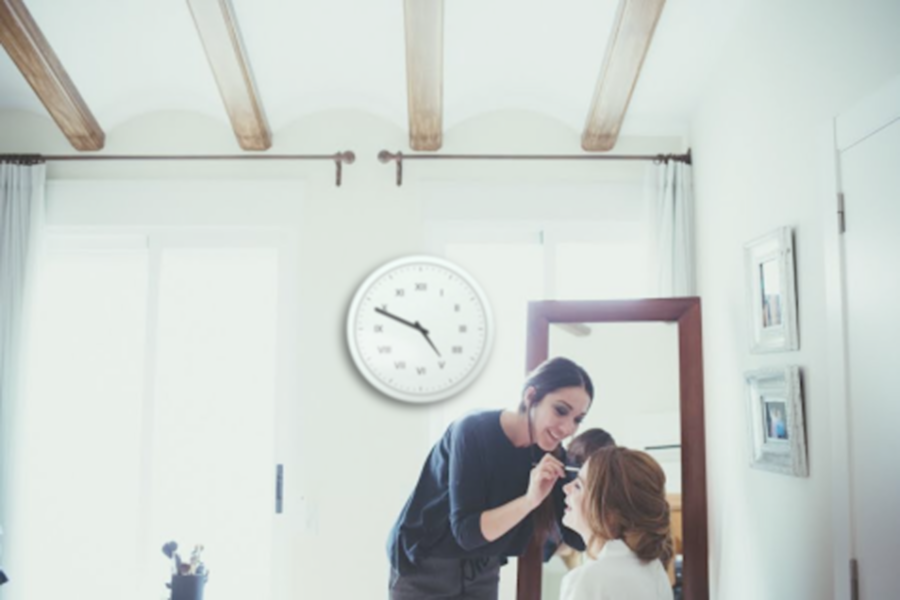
4.49
